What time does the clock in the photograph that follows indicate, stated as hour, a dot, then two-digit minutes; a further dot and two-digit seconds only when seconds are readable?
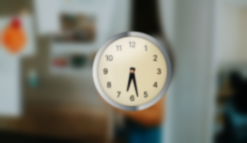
6.28
